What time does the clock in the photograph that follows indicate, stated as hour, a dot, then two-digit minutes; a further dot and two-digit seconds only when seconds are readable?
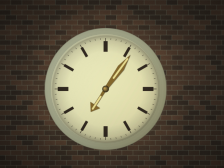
7.06
